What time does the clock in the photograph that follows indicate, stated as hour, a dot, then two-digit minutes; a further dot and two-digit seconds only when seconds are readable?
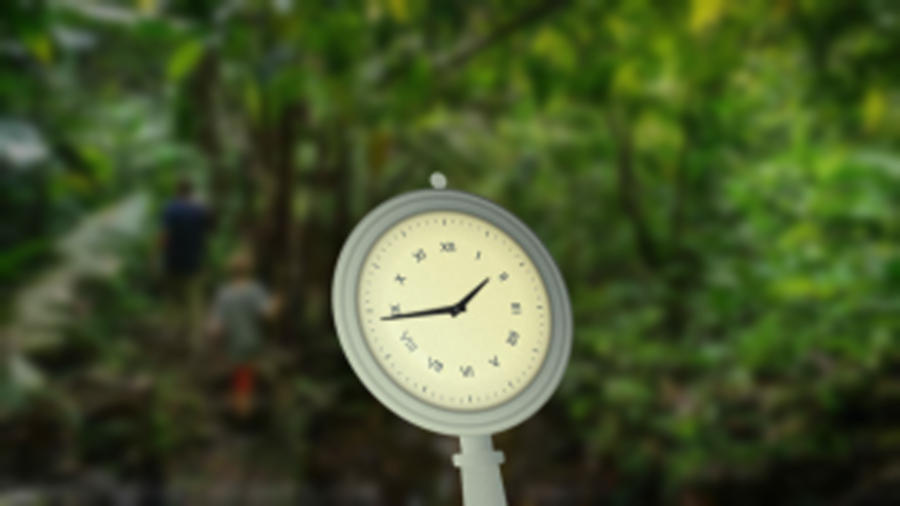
1.44
